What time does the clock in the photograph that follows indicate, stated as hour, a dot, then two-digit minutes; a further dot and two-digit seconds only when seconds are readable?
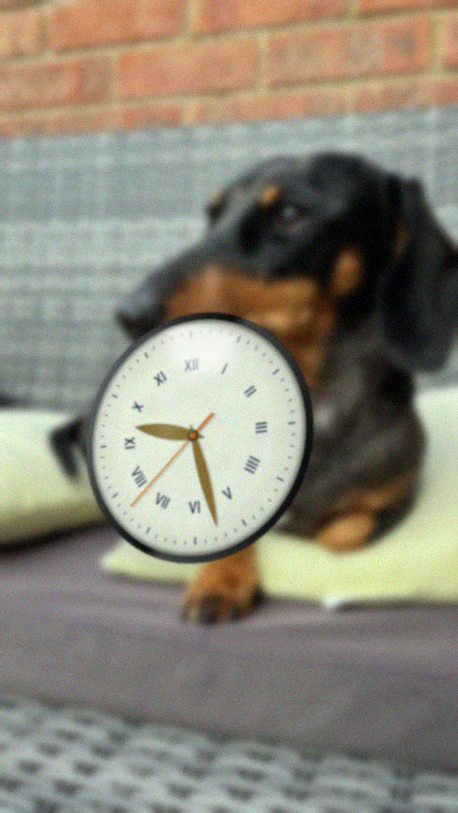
9.27.38
